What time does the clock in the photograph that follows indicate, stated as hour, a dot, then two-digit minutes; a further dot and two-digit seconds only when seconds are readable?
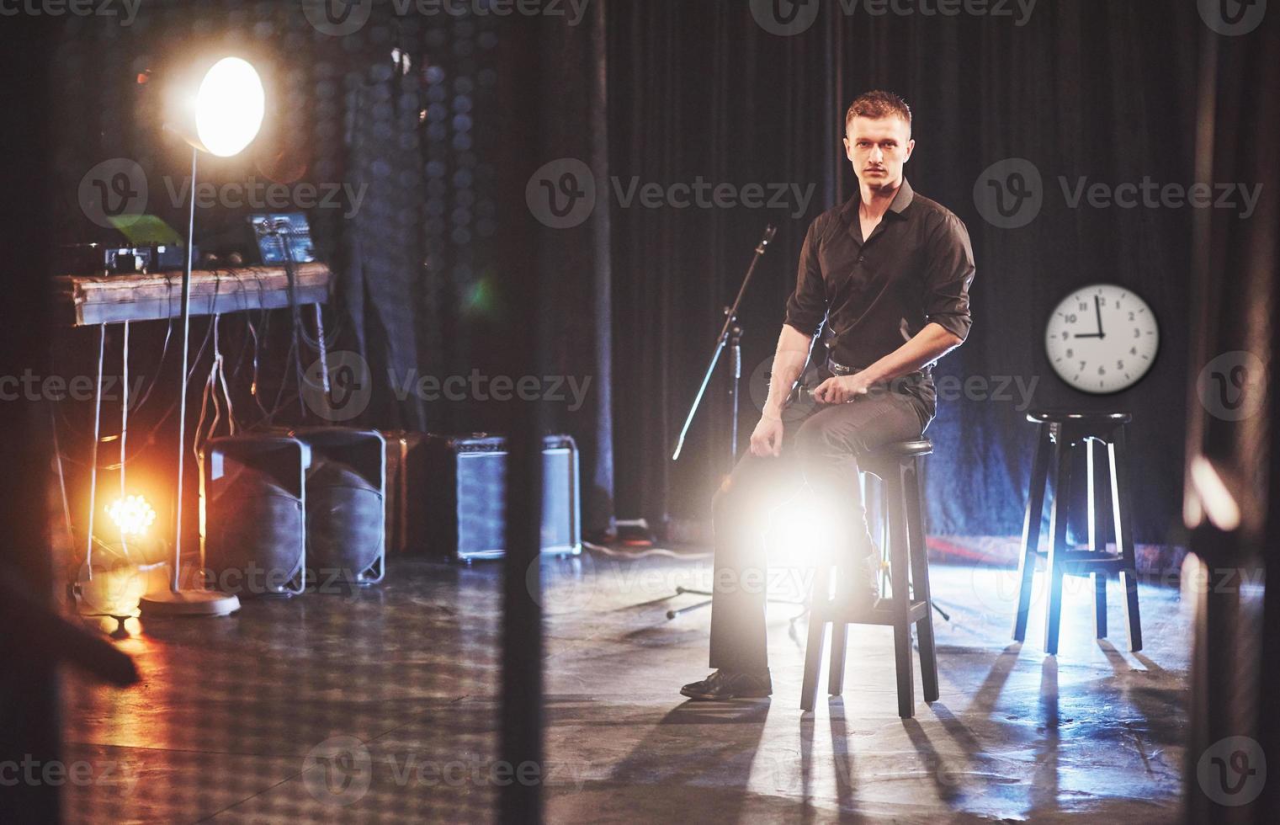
8.59
